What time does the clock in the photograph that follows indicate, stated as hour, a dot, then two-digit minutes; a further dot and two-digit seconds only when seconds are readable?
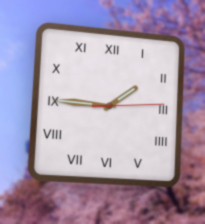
1.45.14
